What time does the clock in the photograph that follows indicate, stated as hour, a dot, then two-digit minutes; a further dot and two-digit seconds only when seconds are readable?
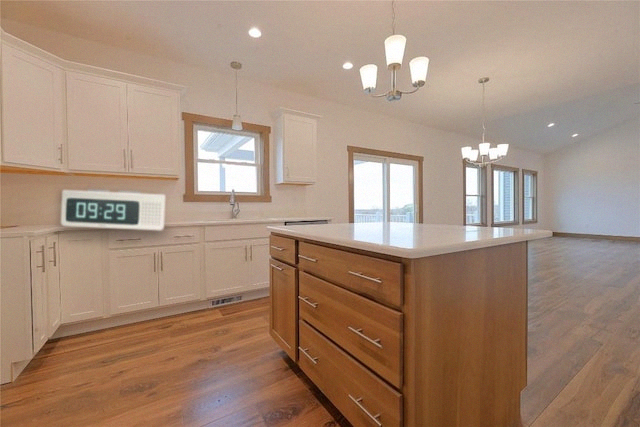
9.29
